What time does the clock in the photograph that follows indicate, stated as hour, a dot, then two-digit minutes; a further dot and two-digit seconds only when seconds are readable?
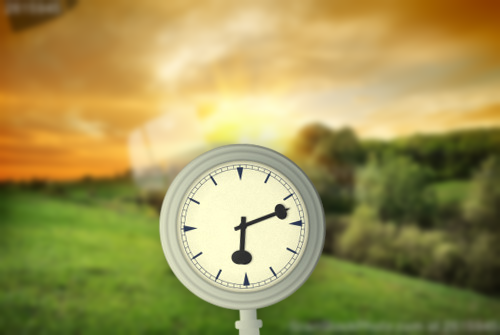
6.12
